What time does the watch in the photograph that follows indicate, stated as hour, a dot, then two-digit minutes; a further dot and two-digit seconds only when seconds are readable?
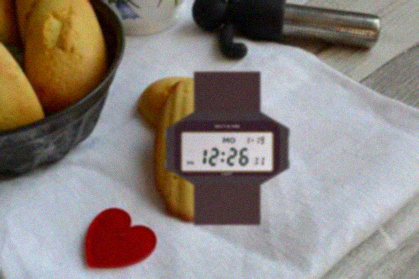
12.26
